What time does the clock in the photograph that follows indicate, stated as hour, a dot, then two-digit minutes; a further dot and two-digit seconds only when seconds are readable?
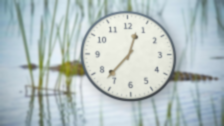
12.37
